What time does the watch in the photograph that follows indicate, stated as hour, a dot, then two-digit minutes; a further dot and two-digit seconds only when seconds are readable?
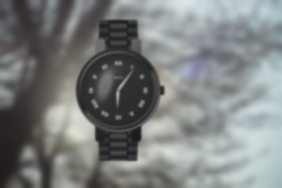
6.06
